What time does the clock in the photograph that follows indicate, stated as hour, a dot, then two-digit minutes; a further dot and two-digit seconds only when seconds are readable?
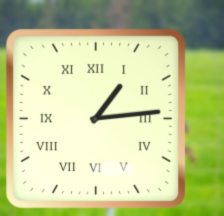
1.14
